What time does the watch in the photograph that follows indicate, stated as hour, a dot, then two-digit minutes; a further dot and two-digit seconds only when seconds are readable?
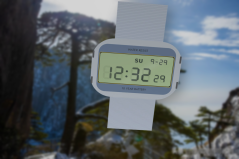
12.32.29
